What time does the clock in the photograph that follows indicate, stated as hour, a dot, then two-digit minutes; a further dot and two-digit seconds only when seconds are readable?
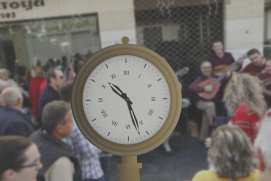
10.27
